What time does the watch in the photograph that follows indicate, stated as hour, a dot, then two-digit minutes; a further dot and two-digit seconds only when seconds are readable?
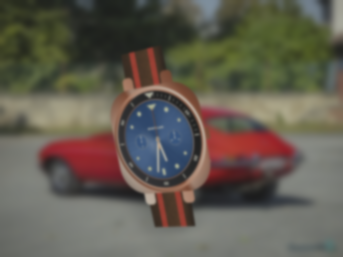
5.32
